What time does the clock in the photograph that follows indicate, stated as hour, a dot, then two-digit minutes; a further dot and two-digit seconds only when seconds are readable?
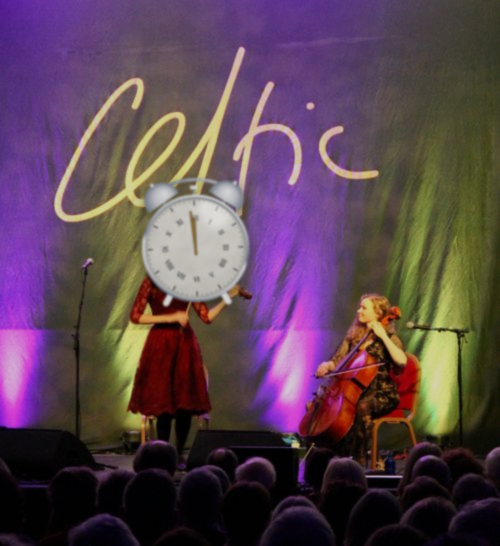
11.59
